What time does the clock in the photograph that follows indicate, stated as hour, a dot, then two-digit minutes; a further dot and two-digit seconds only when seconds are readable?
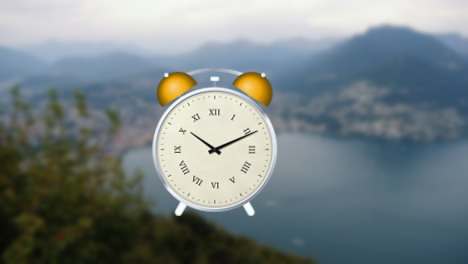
10.11
